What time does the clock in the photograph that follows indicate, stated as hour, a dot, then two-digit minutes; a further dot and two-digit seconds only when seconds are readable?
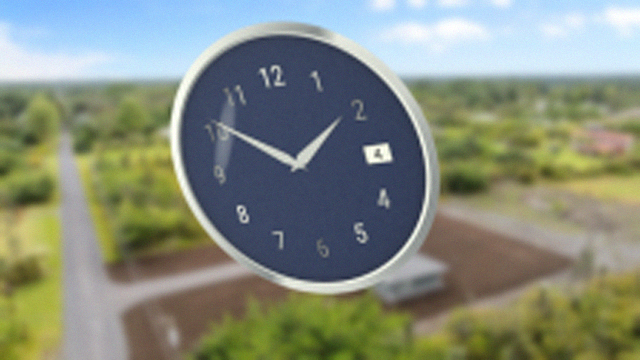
1.51
